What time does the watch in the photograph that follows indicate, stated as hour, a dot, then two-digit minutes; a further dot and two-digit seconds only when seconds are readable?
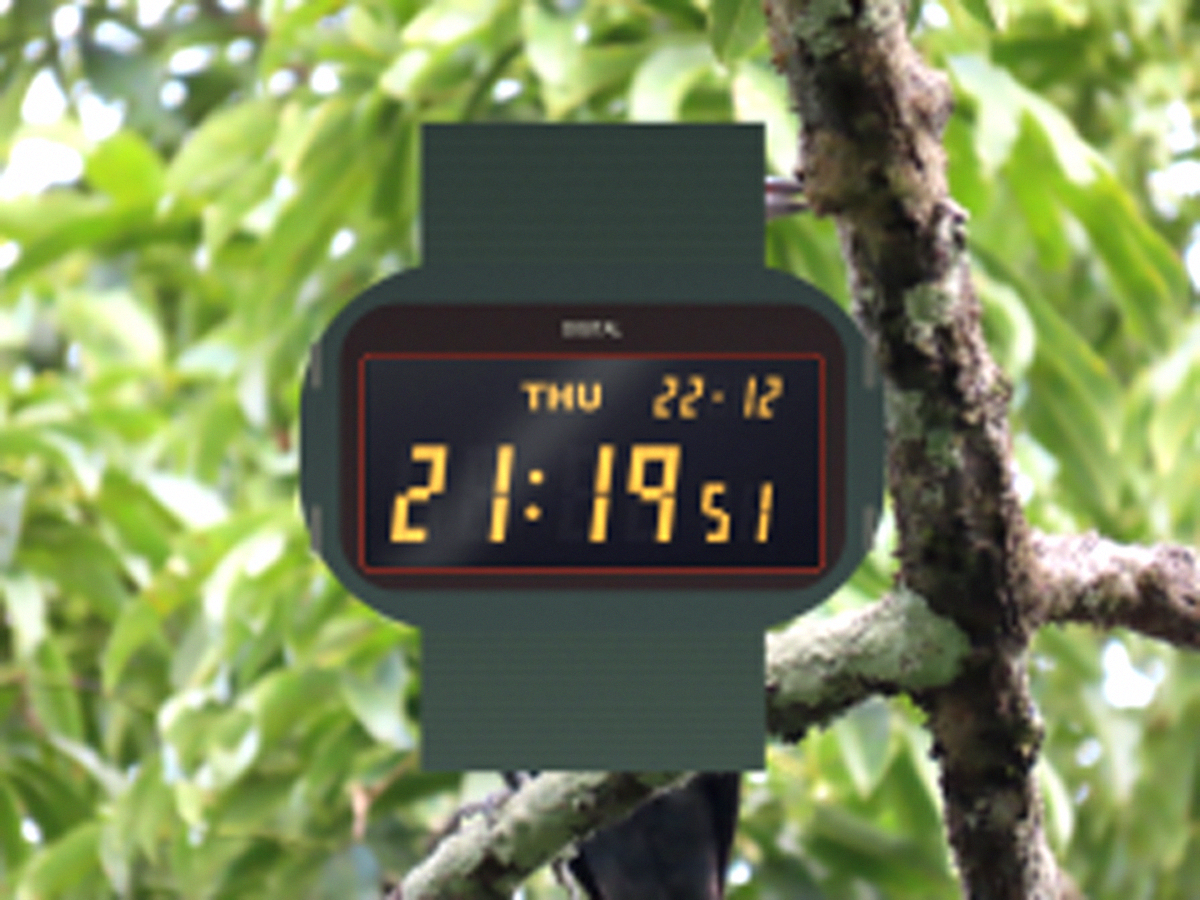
21.19.51
